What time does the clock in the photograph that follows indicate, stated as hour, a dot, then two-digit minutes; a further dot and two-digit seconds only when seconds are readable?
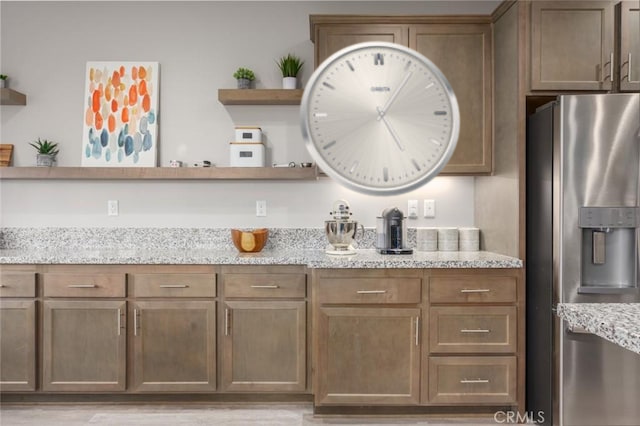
5.06
